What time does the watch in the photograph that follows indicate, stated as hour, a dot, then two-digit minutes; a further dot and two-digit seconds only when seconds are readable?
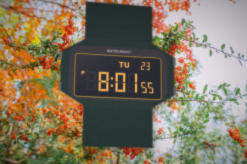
8.01.55
